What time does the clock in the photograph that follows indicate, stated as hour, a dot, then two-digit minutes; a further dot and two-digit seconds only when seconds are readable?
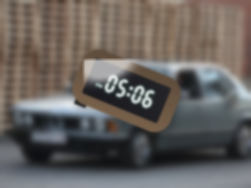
5.06
